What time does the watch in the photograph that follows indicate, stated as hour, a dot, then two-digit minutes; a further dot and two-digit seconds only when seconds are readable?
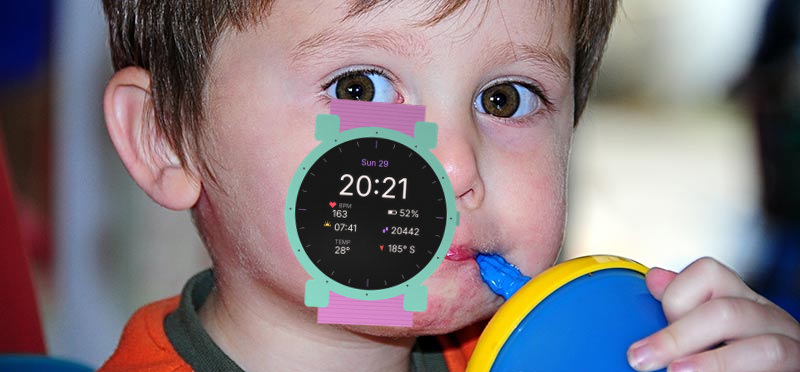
20.21
